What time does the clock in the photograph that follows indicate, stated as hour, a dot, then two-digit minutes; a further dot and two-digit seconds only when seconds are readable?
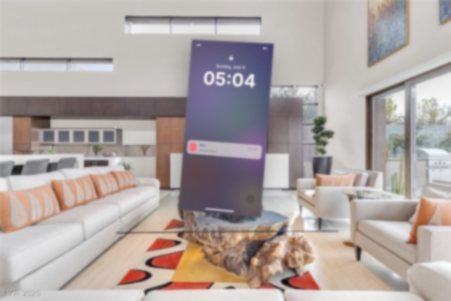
5.04
